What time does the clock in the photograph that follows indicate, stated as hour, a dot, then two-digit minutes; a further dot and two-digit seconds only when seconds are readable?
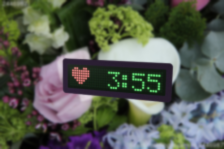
3.55
